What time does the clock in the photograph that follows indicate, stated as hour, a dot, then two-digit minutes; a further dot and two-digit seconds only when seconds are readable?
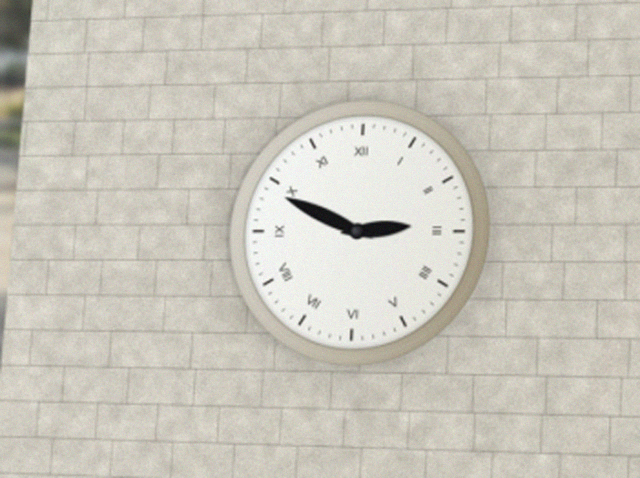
2.49
